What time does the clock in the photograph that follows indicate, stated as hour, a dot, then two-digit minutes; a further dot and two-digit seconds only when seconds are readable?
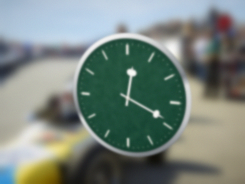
12.19
